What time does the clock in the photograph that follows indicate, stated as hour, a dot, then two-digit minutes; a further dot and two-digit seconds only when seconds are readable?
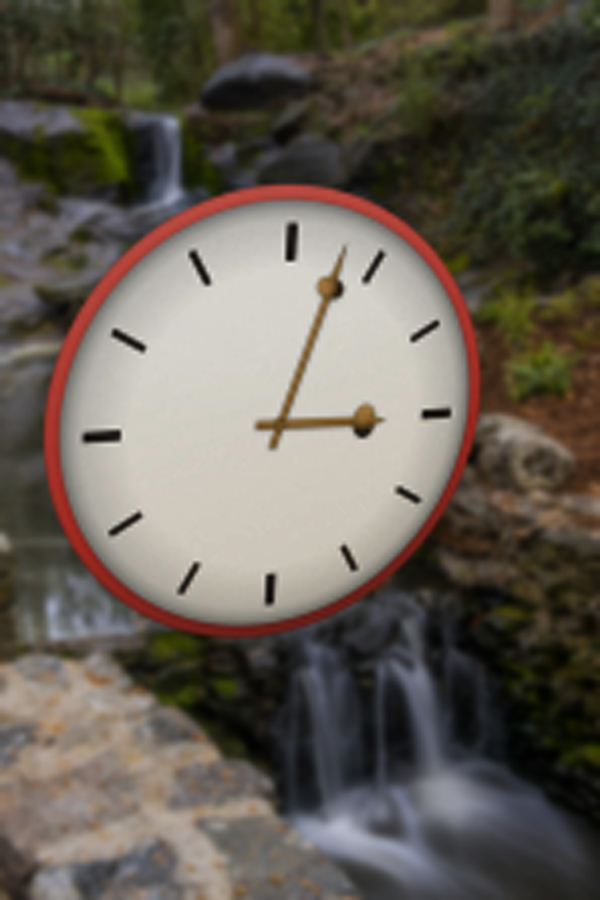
3.03
